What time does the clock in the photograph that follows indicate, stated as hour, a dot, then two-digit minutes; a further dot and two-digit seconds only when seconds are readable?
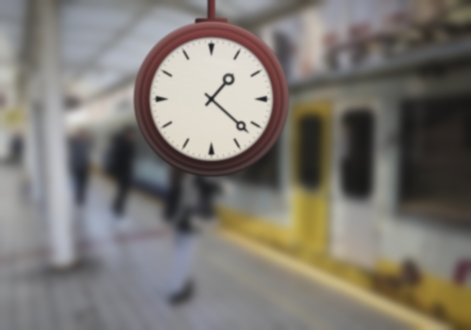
1.22
